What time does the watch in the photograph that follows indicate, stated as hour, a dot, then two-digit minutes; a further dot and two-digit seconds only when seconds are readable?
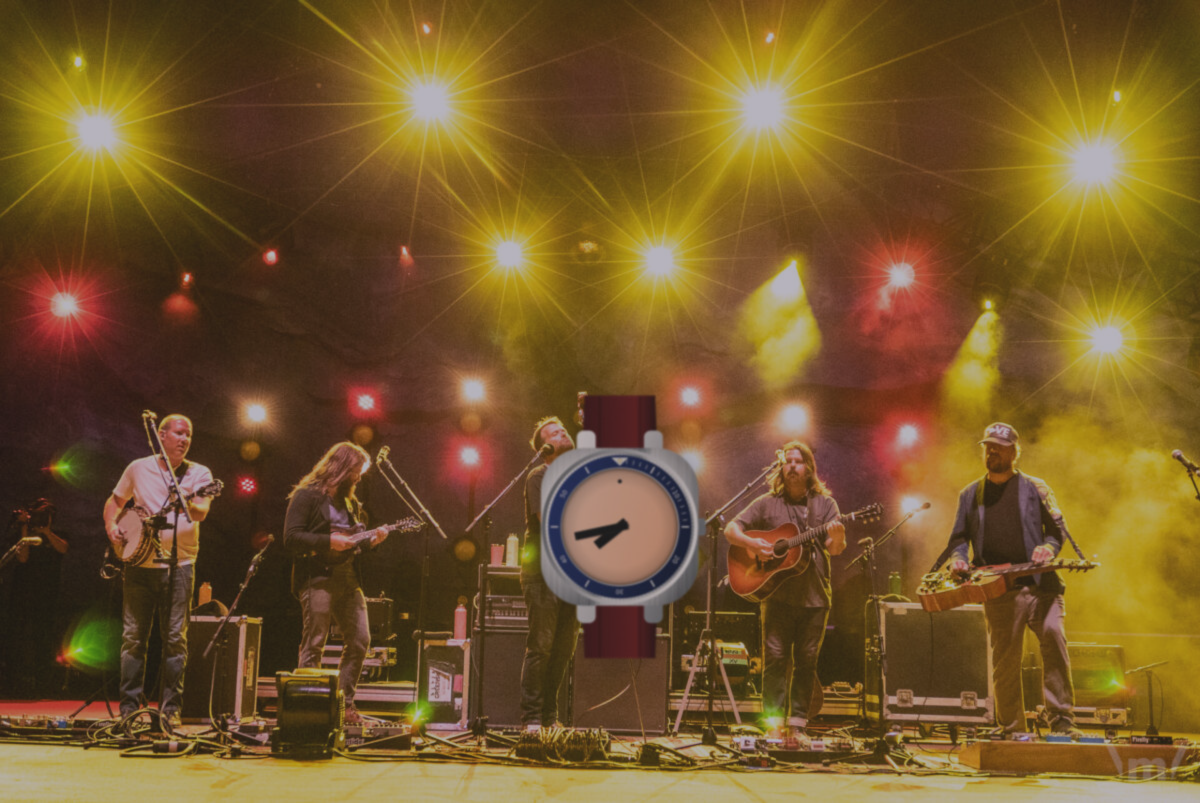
7.43
